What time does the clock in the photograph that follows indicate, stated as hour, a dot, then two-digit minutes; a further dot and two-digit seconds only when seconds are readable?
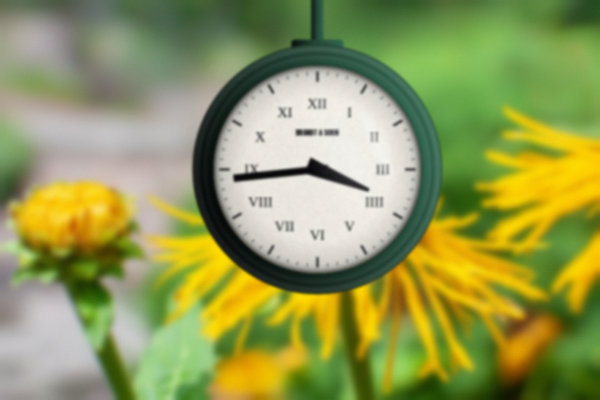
3.44
